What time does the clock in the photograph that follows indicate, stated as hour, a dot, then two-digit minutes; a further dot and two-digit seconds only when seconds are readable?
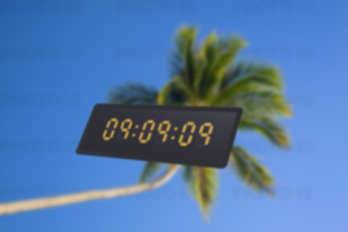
9.09.09
